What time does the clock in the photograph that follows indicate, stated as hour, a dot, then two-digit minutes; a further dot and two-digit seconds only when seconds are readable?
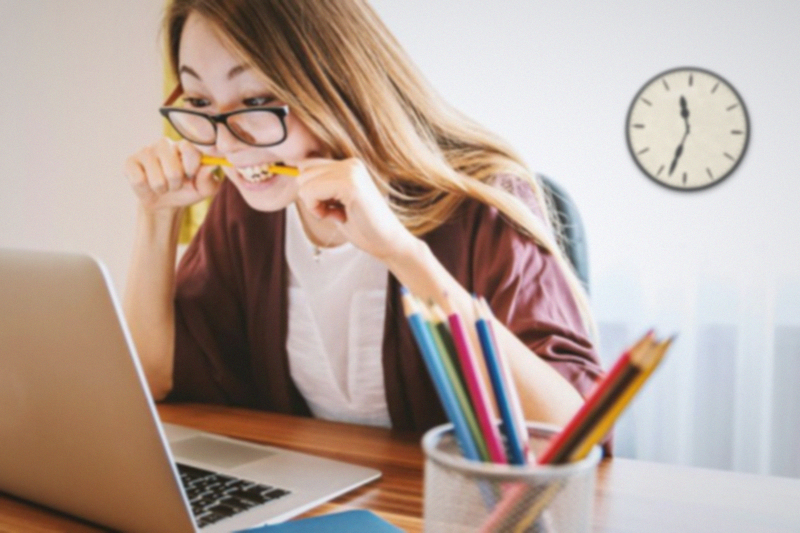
11.33
